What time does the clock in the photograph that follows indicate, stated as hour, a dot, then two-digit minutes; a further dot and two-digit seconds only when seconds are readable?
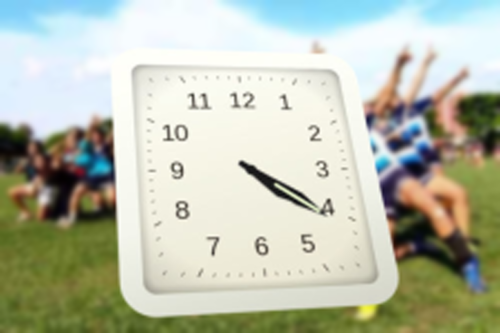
4.21
